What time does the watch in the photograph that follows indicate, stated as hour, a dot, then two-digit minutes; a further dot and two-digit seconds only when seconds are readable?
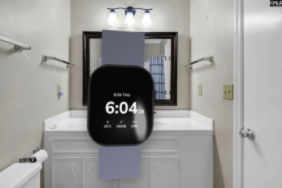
6.04
